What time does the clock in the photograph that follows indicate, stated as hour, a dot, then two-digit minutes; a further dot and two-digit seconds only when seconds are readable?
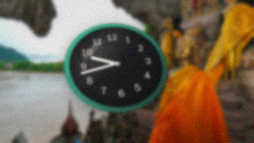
9.43
